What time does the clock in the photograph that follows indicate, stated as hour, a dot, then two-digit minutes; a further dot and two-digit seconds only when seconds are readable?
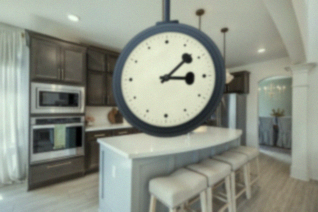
3.08
